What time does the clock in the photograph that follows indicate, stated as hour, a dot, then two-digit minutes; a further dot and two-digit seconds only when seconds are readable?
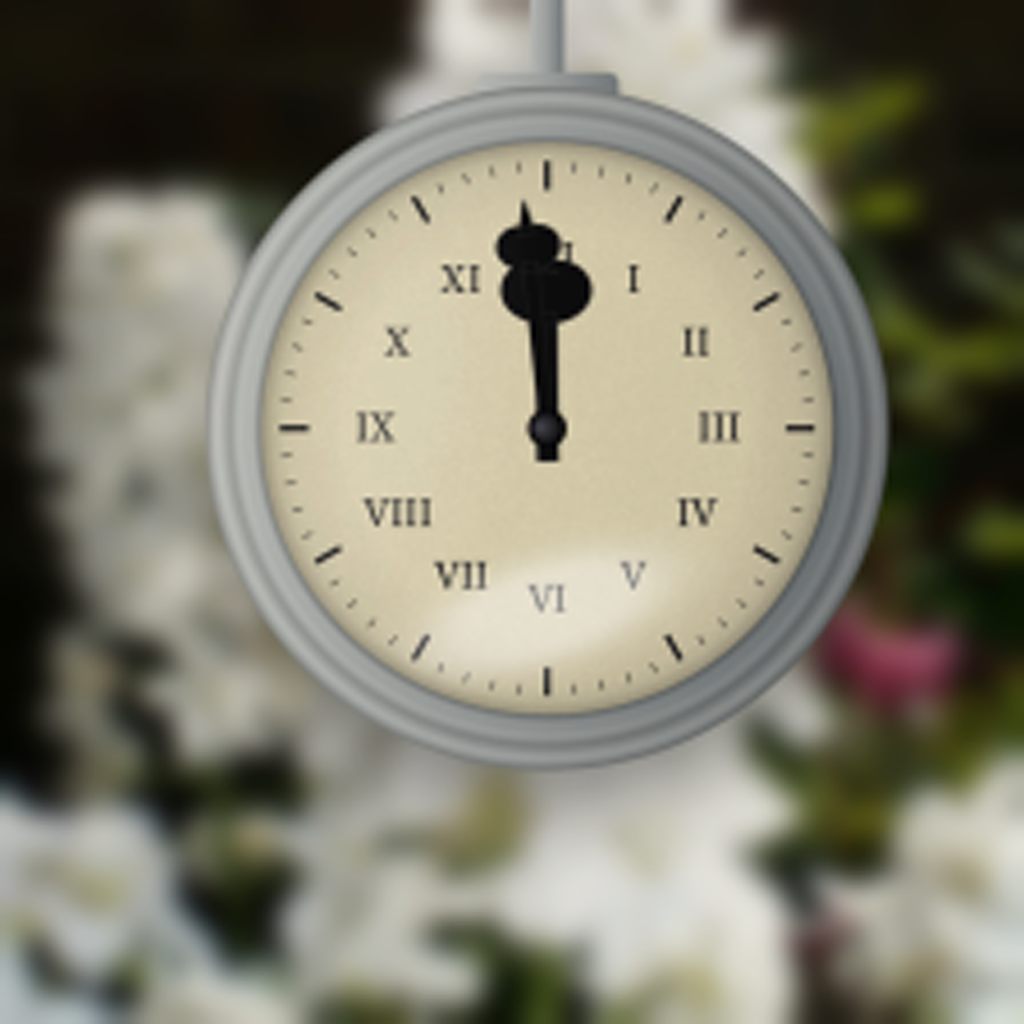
11.59
